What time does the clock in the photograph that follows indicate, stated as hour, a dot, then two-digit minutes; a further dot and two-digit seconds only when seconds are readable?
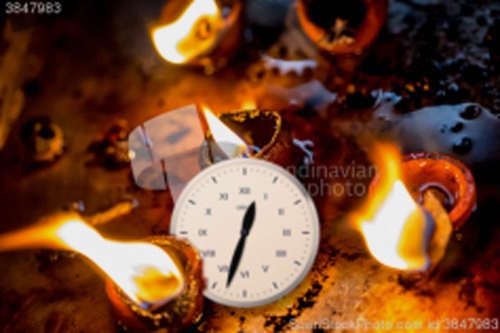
12.33
